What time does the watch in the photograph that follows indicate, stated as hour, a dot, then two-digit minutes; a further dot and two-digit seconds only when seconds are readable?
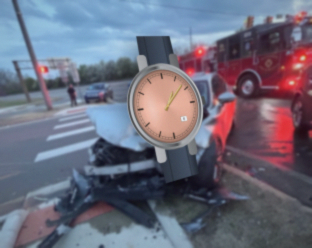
1.08
